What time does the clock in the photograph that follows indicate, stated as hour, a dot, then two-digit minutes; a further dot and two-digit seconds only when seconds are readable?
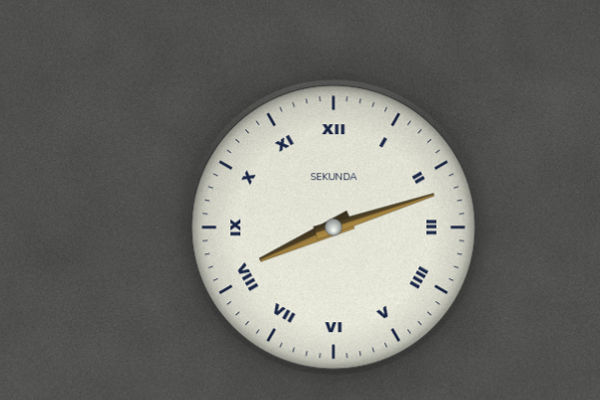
8.12
